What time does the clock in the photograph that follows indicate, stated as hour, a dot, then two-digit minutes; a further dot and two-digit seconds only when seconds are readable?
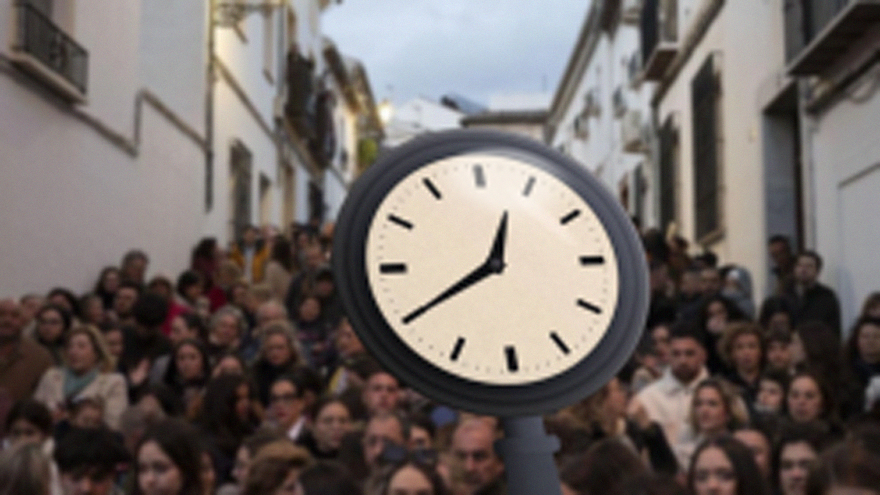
12.40
